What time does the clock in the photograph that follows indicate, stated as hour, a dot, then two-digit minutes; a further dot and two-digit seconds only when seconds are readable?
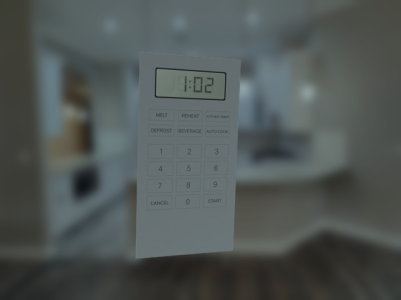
1.02
